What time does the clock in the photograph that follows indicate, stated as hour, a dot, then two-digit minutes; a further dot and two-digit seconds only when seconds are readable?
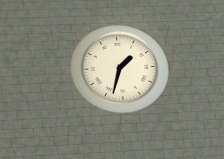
1.33
